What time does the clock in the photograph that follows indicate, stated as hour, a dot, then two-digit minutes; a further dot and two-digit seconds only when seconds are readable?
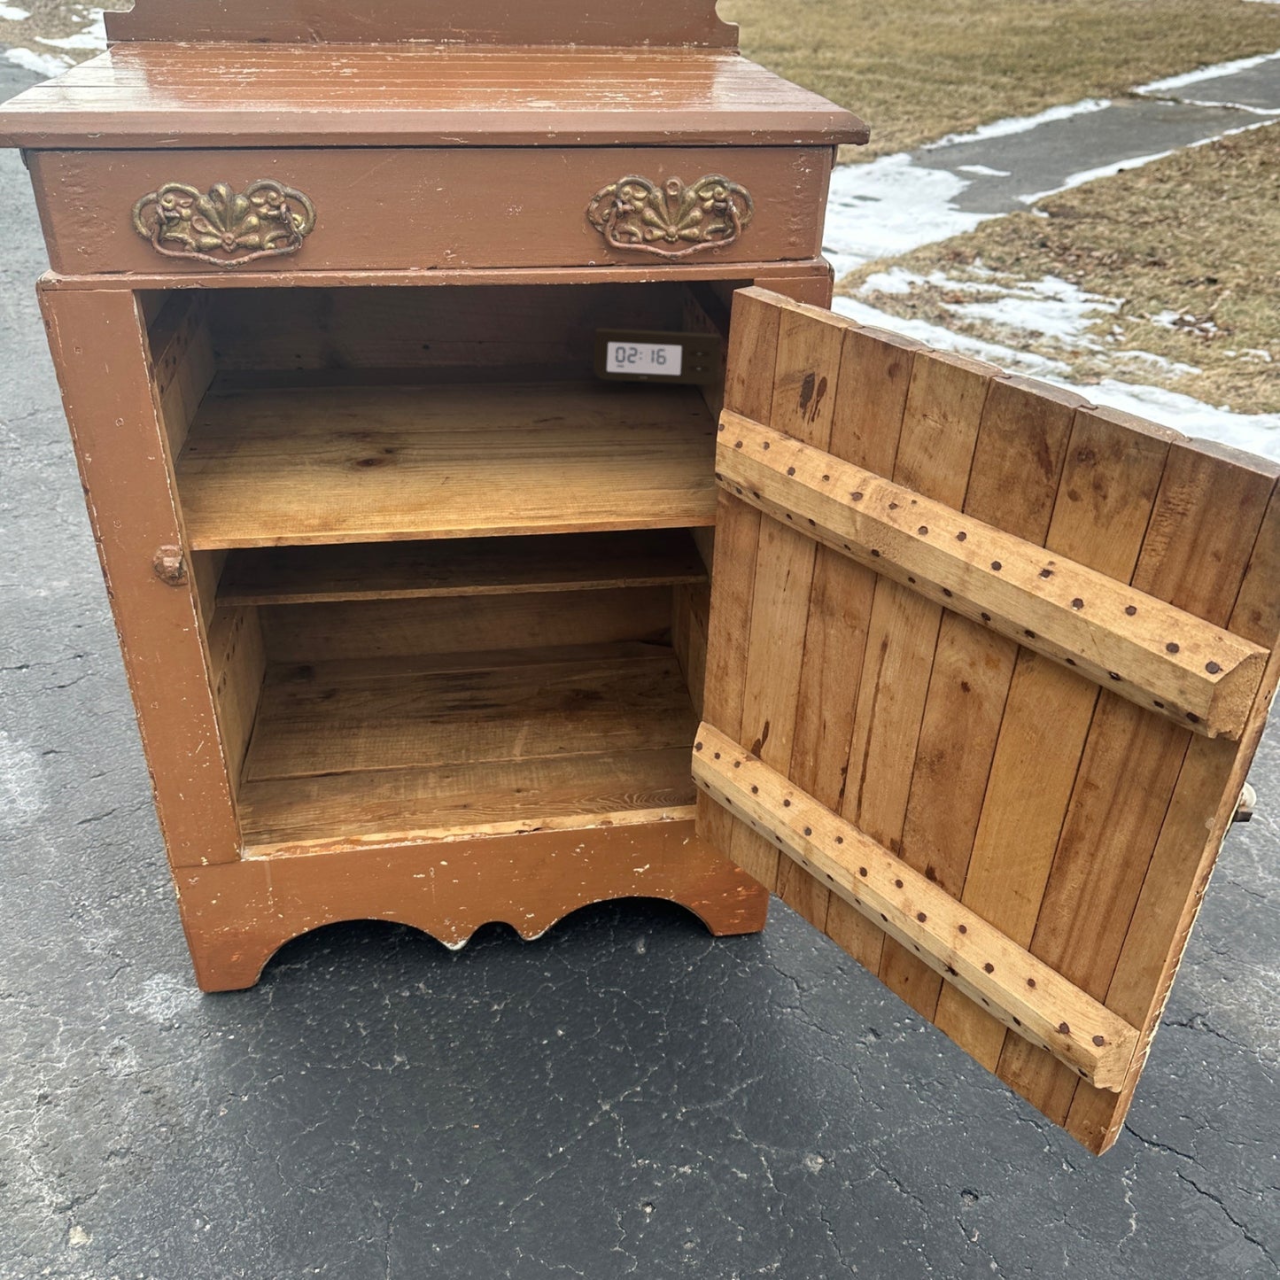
2.16
